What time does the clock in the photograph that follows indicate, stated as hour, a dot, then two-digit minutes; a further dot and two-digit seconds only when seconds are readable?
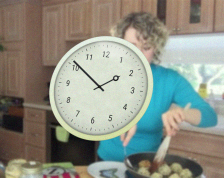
1.51
